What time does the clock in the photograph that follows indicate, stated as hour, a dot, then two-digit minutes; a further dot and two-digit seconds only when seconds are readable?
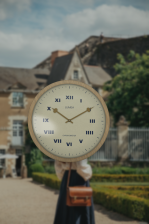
10.10
